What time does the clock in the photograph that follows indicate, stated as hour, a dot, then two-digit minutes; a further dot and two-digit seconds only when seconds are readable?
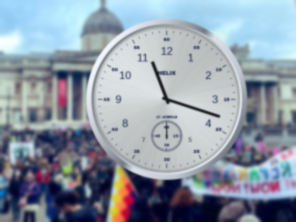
11.18
